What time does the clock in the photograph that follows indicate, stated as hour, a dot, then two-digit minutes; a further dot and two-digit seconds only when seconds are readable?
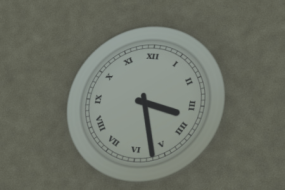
3.27
